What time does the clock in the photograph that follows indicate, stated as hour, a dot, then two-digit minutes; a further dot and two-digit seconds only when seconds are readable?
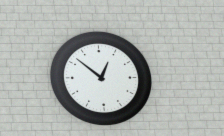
12.52
